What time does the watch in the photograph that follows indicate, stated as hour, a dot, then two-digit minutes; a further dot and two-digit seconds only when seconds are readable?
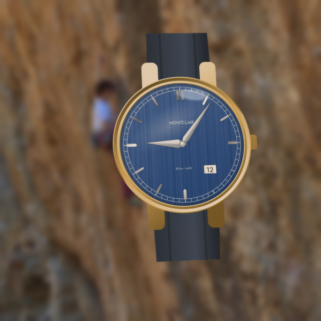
9.06
